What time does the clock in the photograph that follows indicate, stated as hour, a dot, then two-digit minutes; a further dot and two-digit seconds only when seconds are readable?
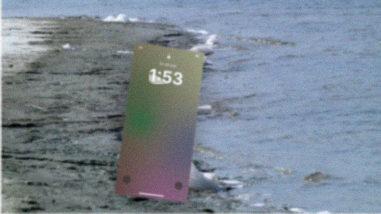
1.53
